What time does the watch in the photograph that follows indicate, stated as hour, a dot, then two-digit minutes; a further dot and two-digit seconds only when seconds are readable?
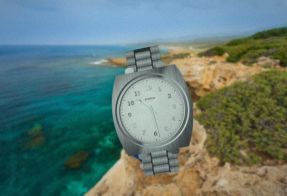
10.29
